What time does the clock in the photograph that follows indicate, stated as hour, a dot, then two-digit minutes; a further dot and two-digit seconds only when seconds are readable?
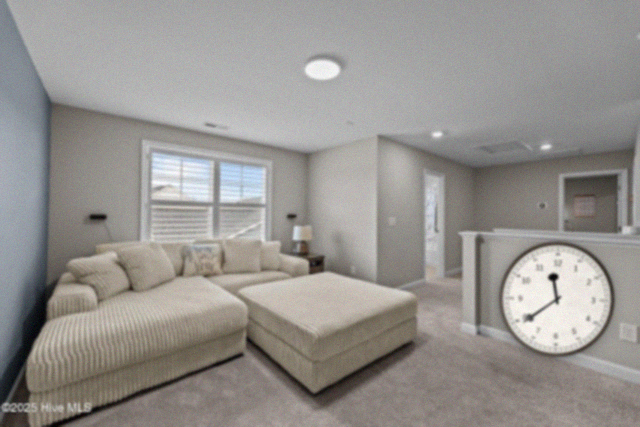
11.39
